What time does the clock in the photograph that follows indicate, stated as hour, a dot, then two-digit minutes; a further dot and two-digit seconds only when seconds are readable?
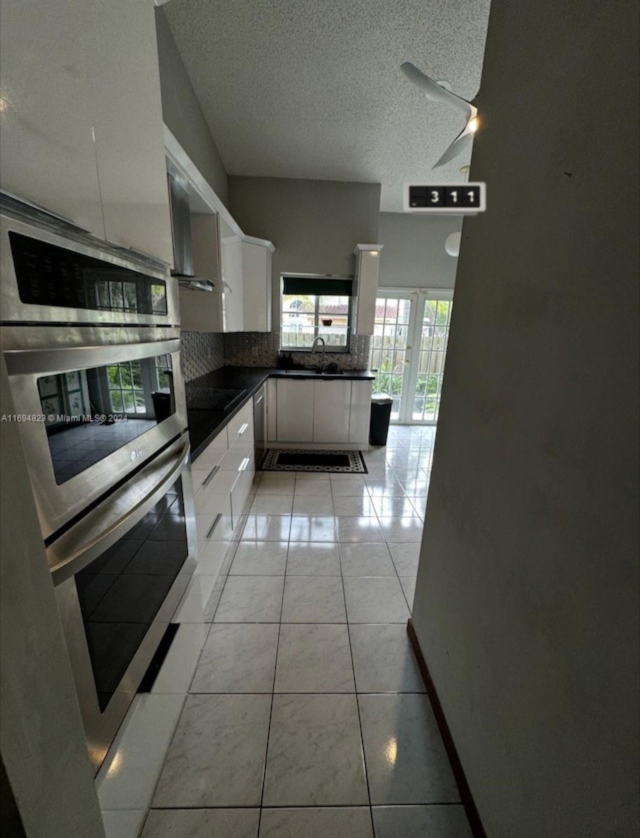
3.11
